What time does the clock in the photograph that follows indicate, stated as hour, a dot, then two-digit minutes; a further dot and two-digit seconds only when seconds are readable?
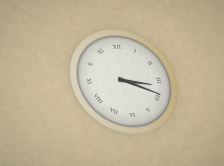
3.19
